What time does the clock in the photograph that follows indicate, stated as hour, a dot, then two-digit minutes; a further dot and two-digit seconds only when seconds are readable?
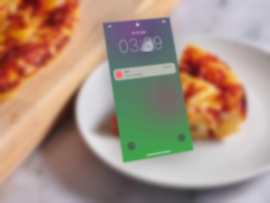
3.39
